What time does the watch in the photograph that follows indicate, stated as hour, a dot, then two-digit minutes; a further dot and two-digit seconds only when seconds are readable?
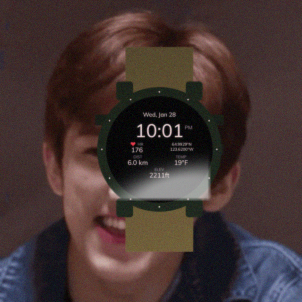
10.01
